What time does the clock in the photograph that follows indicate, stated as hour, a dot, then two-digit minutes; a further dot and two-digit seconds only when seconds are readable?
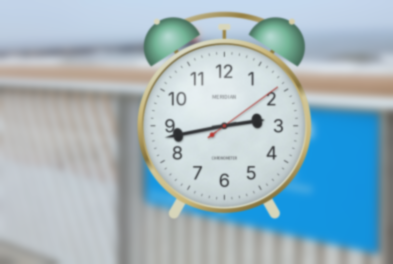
2.43.09
